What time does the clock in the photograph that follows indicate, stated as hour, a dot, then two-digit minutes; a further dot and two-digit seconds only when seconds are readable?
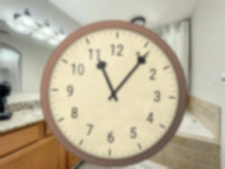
11.06
